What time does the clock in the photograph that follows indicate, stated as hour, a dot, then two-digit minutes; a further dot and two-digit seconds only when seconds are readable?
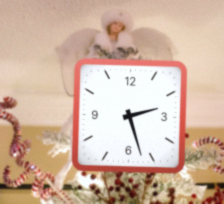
2.27
